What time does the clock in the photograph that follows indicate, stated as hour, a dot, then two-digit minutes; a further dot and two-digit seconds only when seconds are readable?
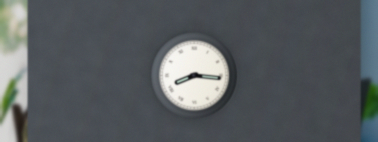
8.16
